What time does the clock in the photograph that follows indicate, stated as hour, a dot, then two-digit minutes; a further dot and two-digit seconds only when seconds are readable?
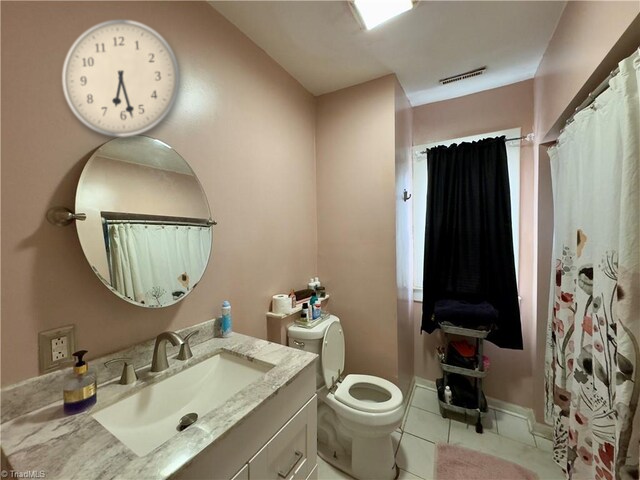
6.28
